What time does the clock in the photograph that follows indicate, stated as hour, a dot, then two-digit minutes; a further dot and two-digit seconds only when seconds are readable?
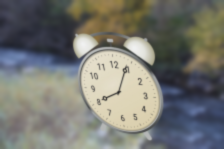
8.04
